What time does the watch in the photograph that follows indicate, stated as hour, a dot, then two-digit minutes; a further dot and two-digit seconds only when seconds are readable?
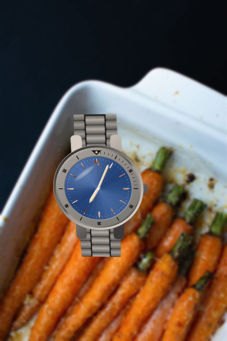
7.04
